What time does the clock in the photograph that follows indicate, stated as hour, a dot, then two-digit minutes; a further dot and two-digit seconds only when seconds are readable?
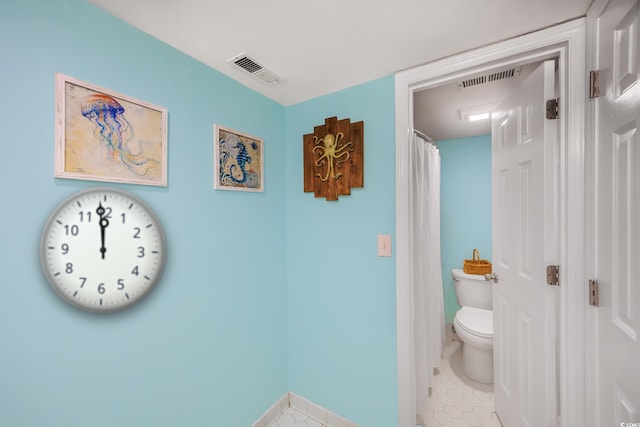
11.59
